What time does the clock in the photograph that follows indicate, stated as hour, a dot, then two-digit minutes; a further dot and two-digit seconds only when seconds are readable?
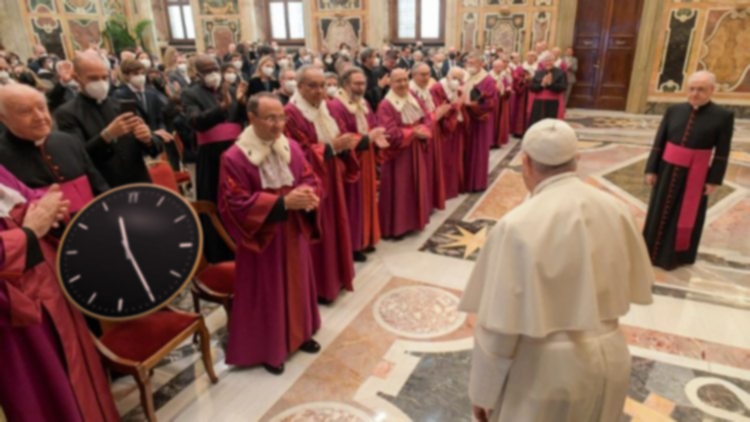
11.25
